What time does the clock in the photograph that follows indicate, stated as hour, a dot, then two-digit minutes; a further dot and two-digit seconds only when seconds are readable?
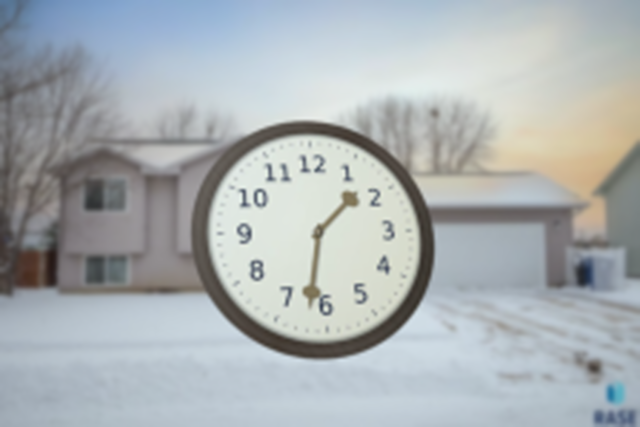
1.32
